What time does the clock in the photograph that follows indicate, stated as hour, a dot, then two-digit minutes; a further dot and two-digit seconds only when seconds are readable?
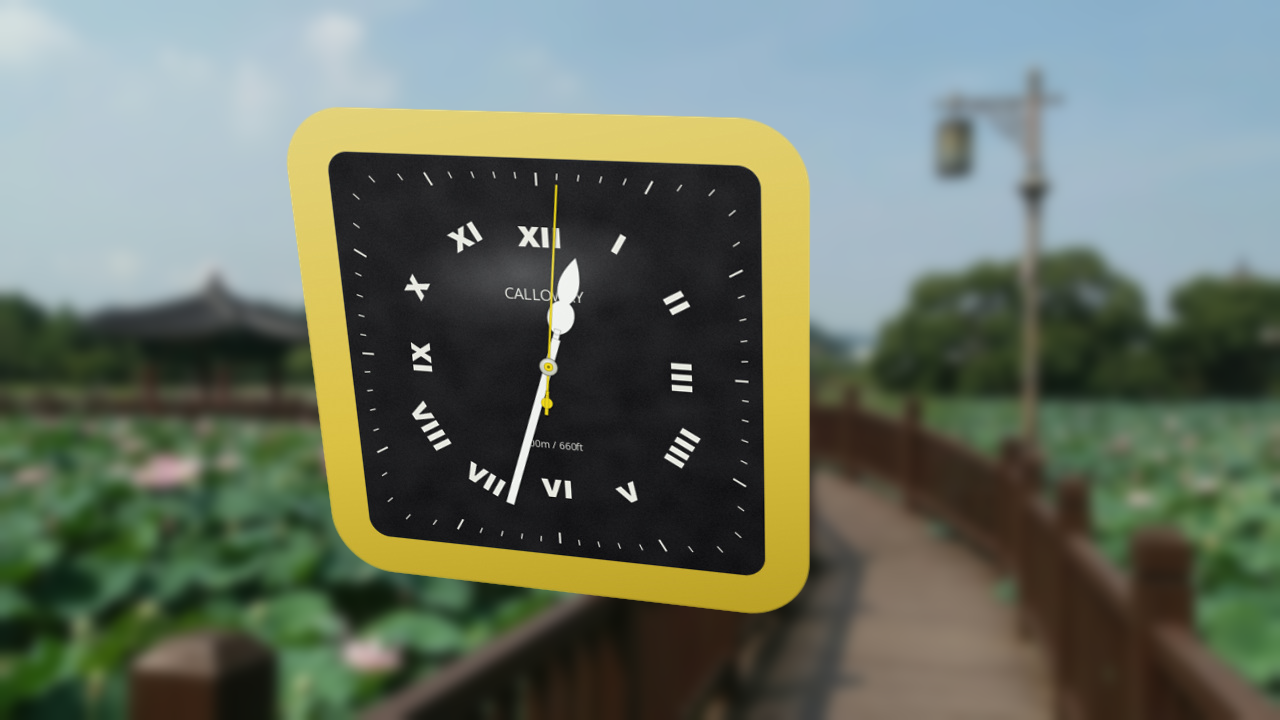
12.33.01
